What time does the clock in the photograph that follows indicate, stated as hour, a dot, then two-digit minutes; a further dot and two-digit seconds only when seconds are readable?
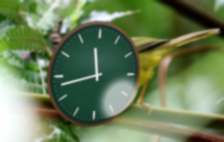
11.43
